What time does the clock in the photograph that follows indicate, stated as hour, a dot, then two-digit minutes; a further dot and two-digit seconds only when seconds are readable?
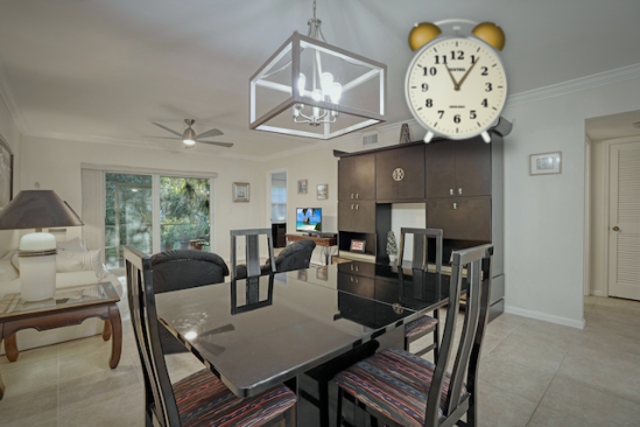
11.06
